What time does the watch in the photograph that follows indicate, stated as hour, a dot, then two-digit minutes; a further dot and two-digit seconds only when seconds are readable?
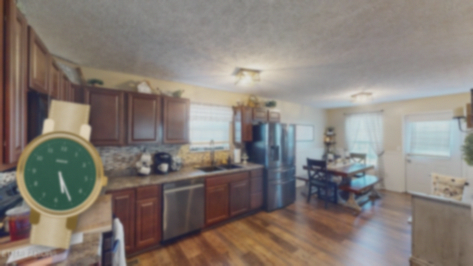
5.25
